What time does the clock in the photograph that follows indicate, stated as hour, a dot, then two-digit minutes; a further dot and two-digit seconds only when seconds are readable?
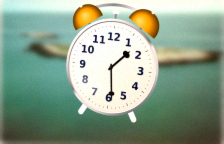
1.29
